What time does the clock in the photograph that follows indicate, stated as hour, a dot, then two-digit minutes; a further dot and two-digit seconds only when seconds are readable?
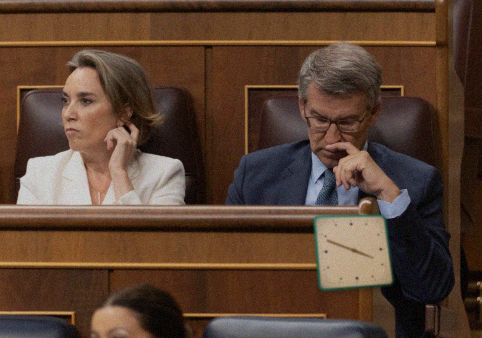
3.49
